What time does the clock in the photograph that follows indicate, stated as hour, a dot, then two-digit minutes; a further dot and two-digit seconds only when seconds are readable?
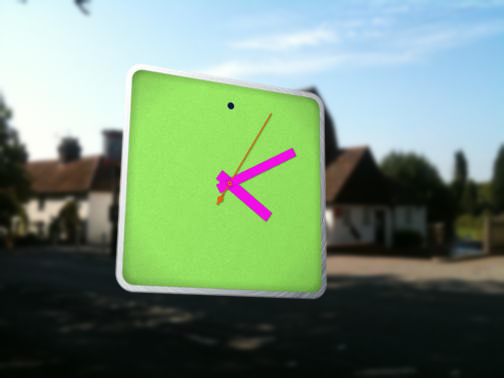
4.10.05
